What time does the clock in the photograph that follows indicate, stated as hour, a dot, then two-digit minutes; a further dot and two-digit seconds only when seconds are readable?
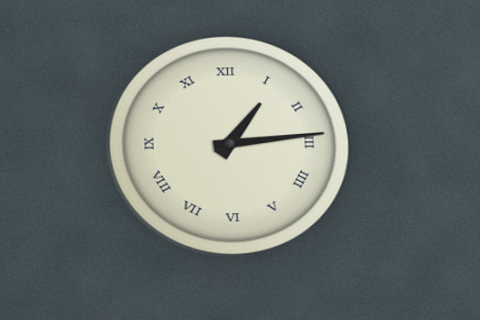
1.14
